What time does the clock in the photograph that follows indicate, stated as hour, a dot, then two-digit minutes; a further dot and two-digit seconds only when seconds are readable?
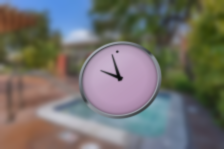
9.58
